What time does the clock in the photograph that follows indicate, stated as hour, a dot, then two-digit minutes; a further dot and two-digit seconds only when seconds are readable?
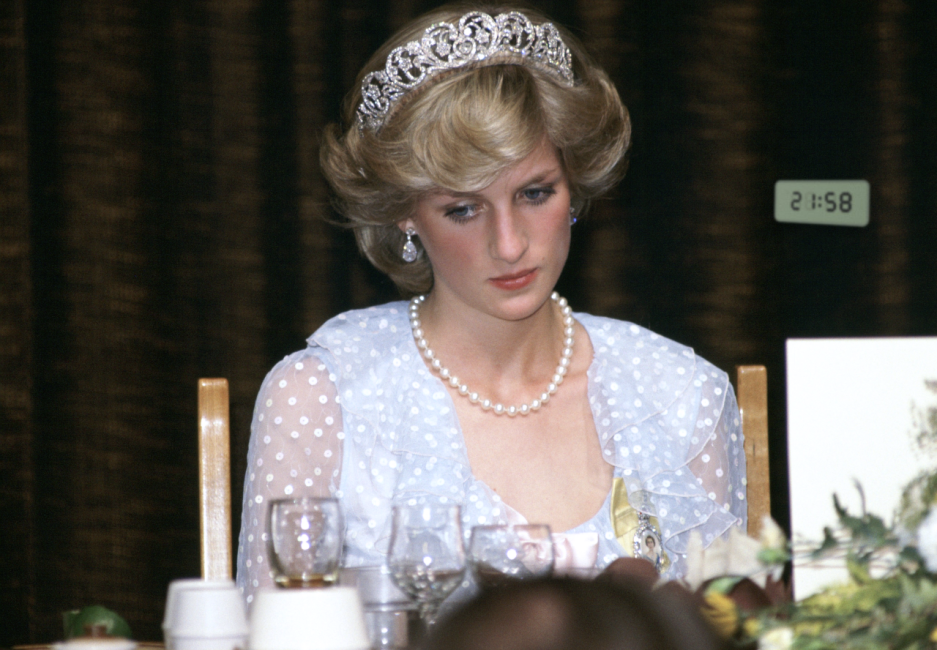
21.58
